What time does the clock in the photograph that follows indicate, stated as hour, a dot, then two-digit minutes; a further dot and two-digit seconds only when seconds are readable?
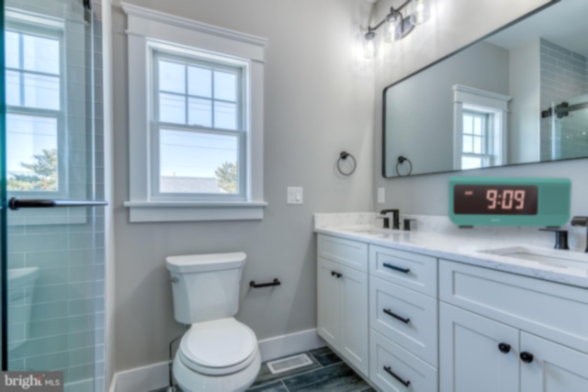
9.09
